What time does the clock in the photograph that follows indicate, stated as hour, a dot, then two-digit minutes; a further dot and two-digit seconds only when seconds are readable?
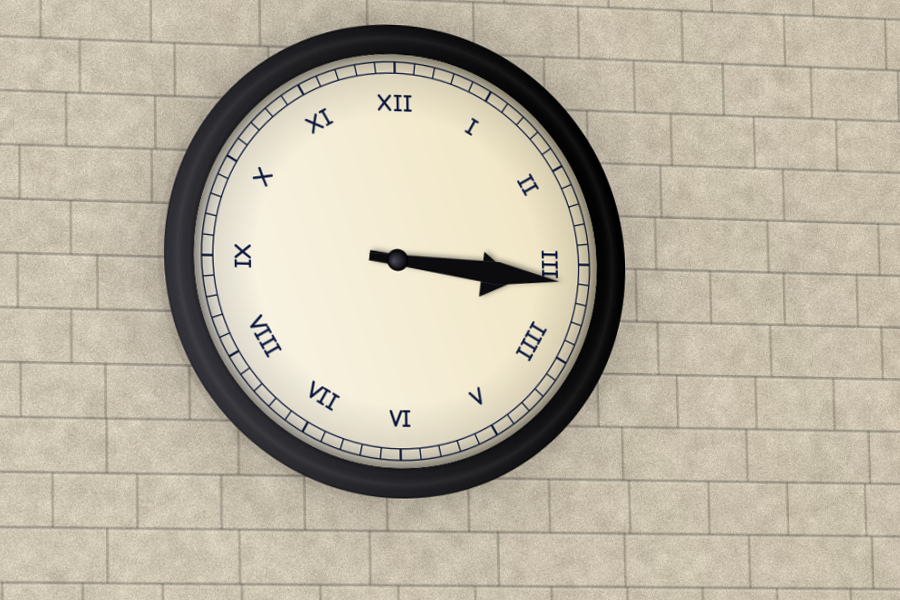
3.16
